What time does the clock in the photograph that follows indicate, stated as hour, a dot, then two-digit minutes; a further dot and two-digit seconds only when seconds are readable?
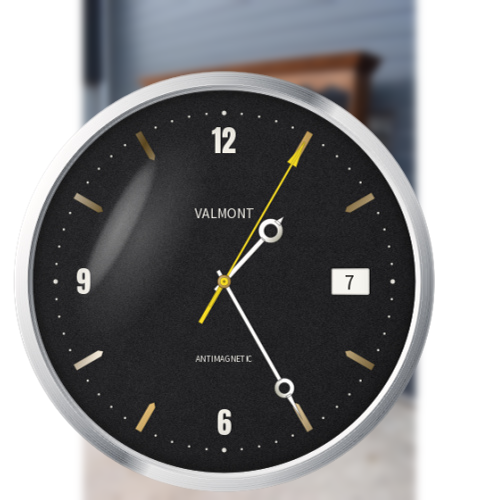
1.25.05
